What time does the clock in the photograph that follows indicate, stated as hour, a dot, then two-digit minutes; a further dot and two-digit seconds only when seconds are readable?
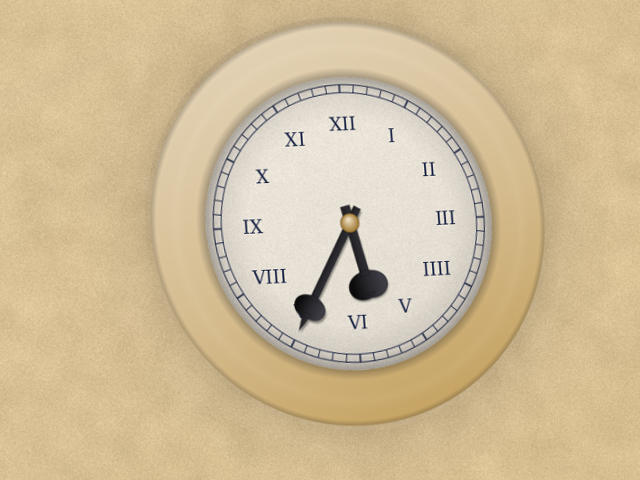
5.35
